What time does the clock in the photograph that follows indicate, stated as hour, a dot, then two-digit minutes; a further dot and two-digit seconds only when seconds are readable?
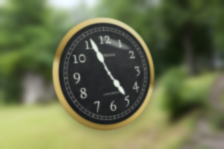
4.56
